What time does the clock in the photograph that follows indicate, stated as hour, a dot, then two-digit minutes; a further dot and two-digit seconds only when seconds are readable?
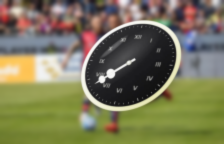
7.38
